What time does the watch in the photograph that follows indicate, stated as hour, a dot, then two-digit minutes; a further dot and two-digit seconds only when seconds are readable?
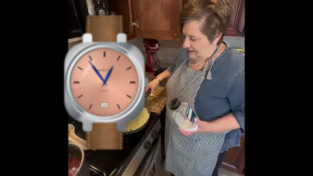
12.54
